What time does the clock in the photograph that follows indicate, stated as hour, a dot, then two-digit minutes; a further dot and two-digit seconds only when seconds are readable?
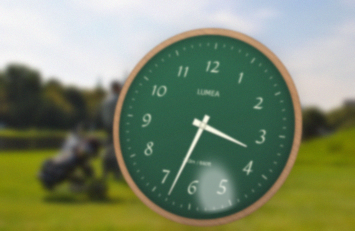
3.33
